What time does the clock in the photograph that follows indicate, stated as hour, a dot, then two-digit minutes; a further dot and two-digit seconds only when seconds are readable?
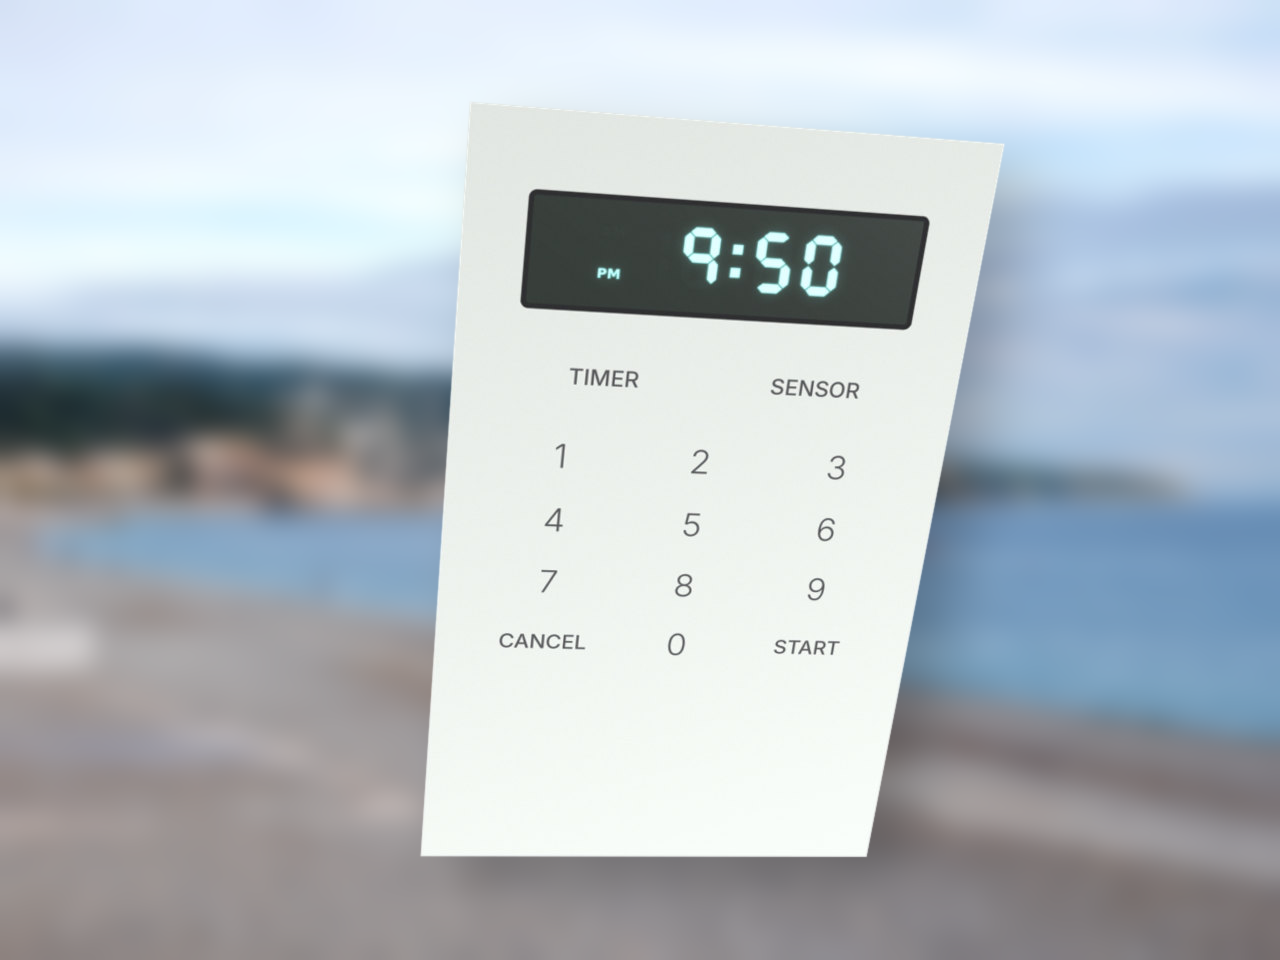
9.50
